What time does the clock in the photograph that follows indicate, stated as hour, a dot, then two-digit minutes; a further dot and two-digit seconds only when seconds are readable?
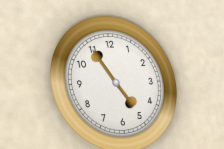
4.55
